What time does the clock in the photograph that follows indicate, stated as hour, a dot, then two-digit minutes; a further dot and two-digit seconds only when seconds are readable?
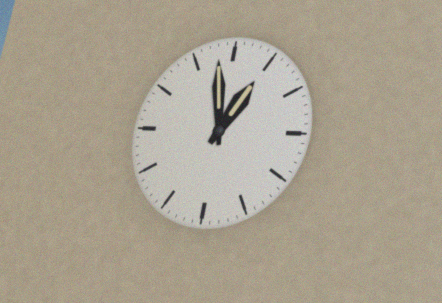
12.58
